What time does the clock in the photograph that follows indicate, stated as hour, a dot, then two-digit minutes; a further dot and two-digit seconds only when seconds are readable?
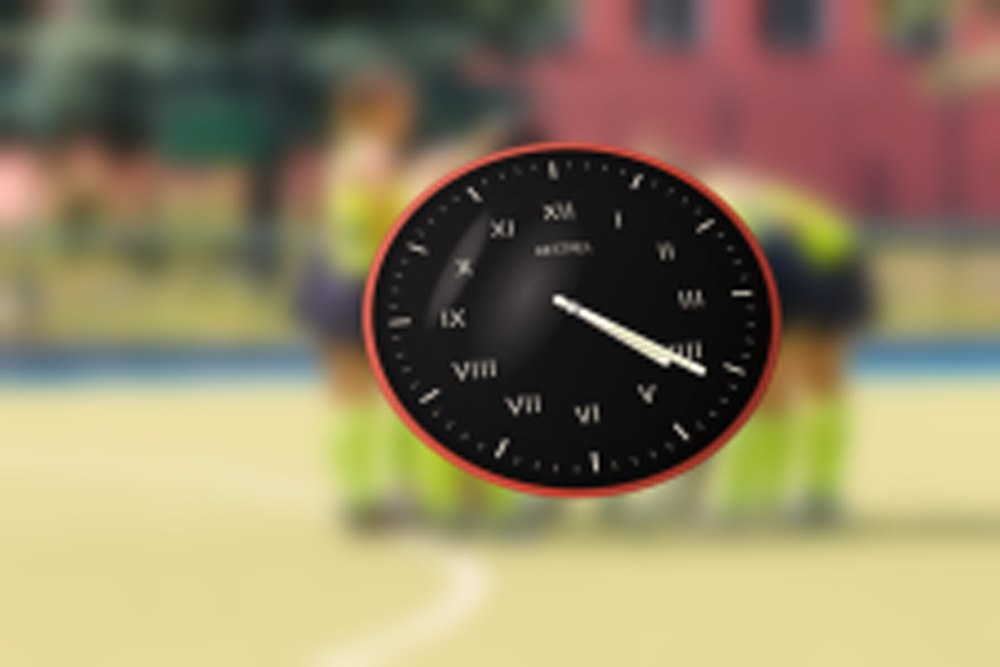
4.21
